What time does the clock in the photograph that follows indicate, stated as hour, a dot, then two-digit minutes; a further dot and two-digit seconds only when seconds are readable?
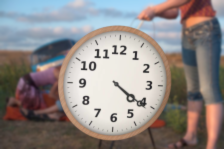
4.21
